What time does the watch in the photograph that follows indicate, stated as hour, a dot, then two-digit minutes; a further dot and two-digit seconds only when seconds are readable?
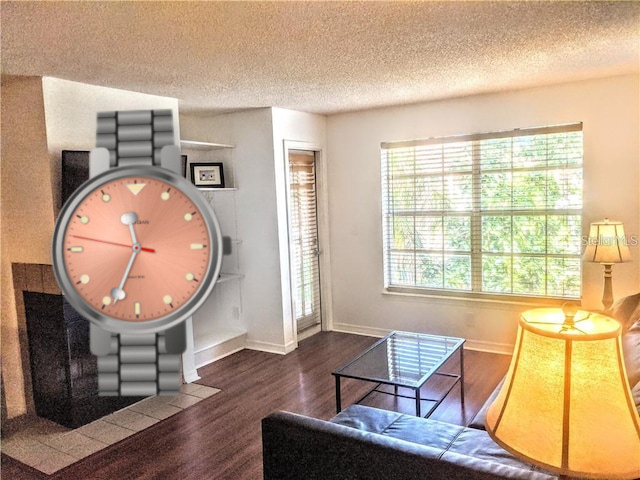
11.33.47
